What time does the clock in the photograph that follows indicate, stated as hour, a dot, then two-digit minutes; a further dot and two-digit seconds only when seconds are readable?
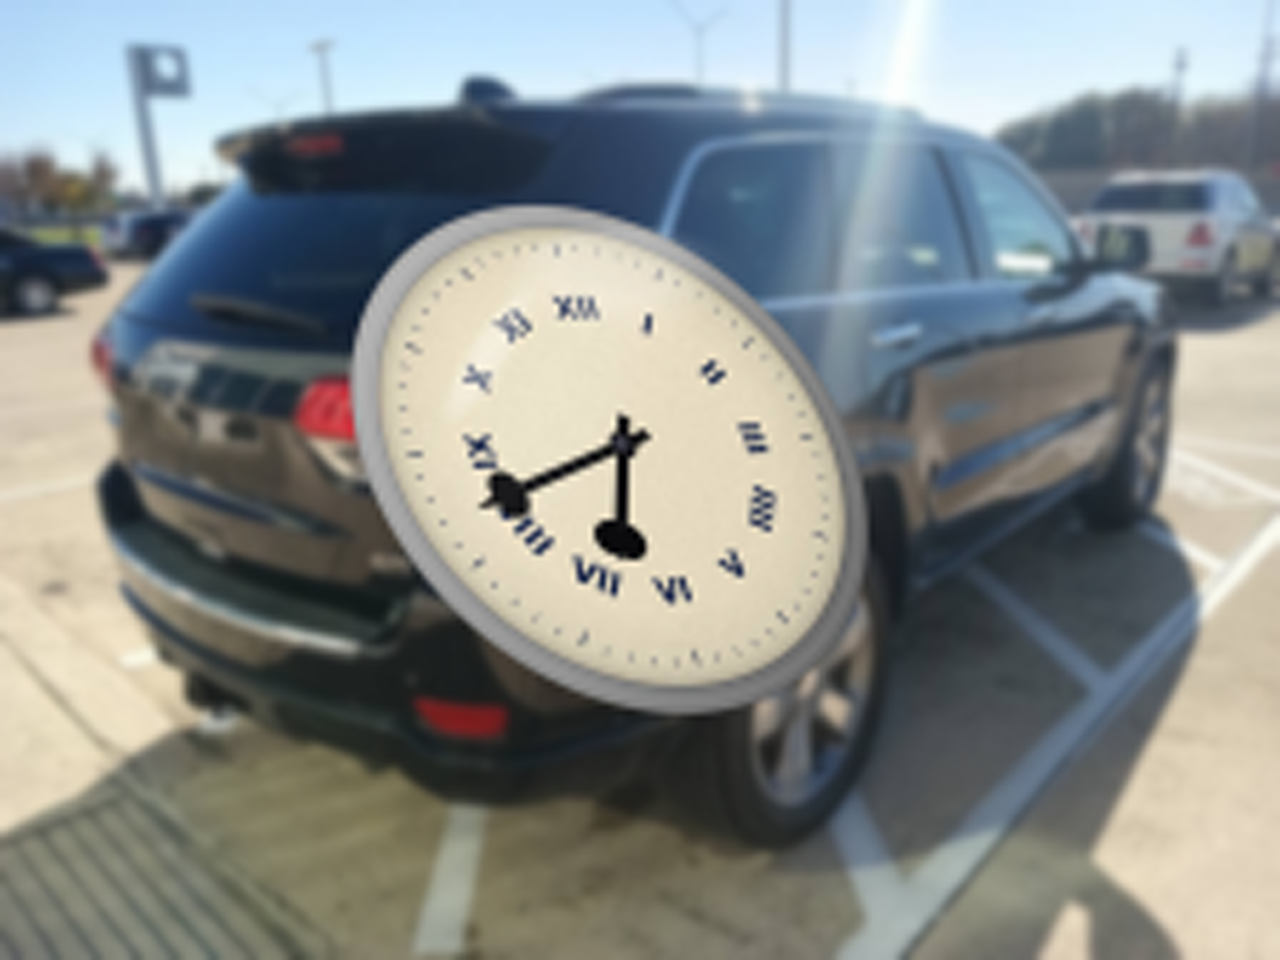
6.42
